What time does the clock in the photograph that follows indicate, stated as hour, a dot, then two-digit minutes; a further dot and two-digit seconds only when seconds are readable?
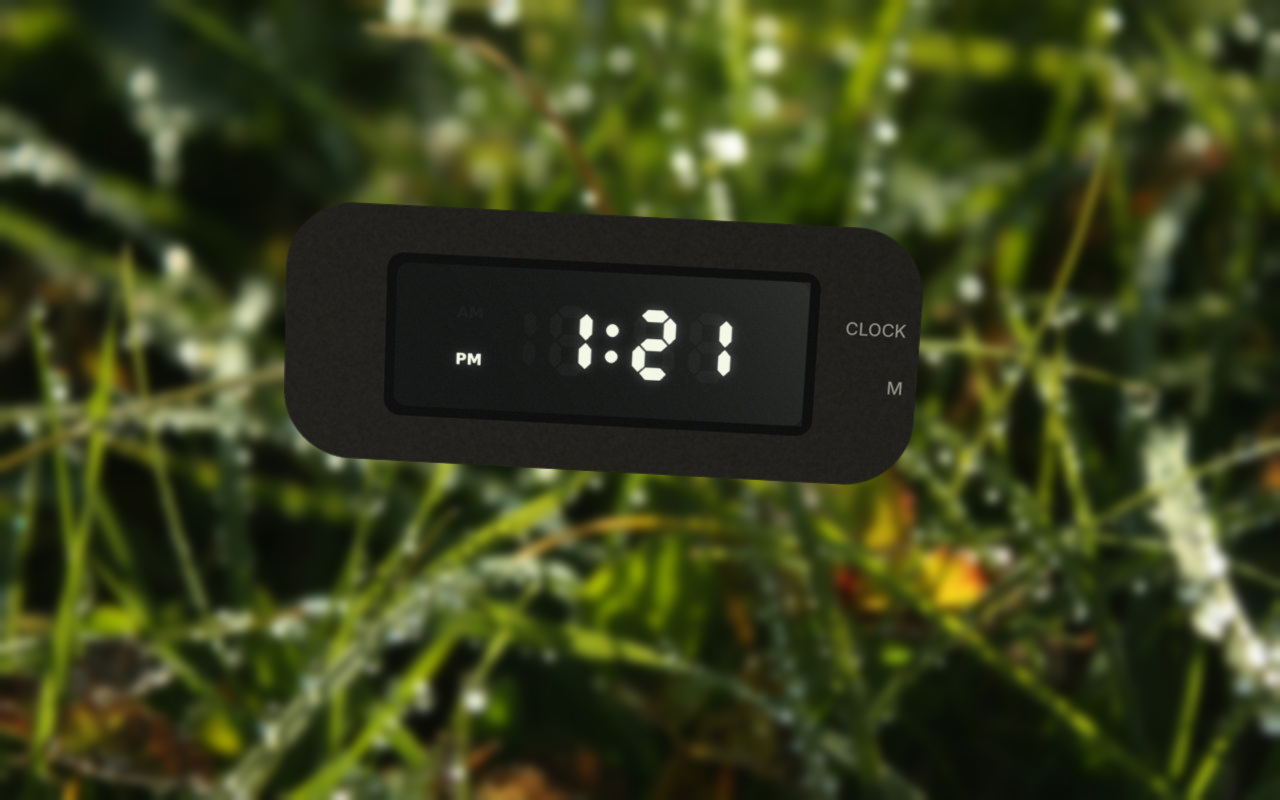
1.21
